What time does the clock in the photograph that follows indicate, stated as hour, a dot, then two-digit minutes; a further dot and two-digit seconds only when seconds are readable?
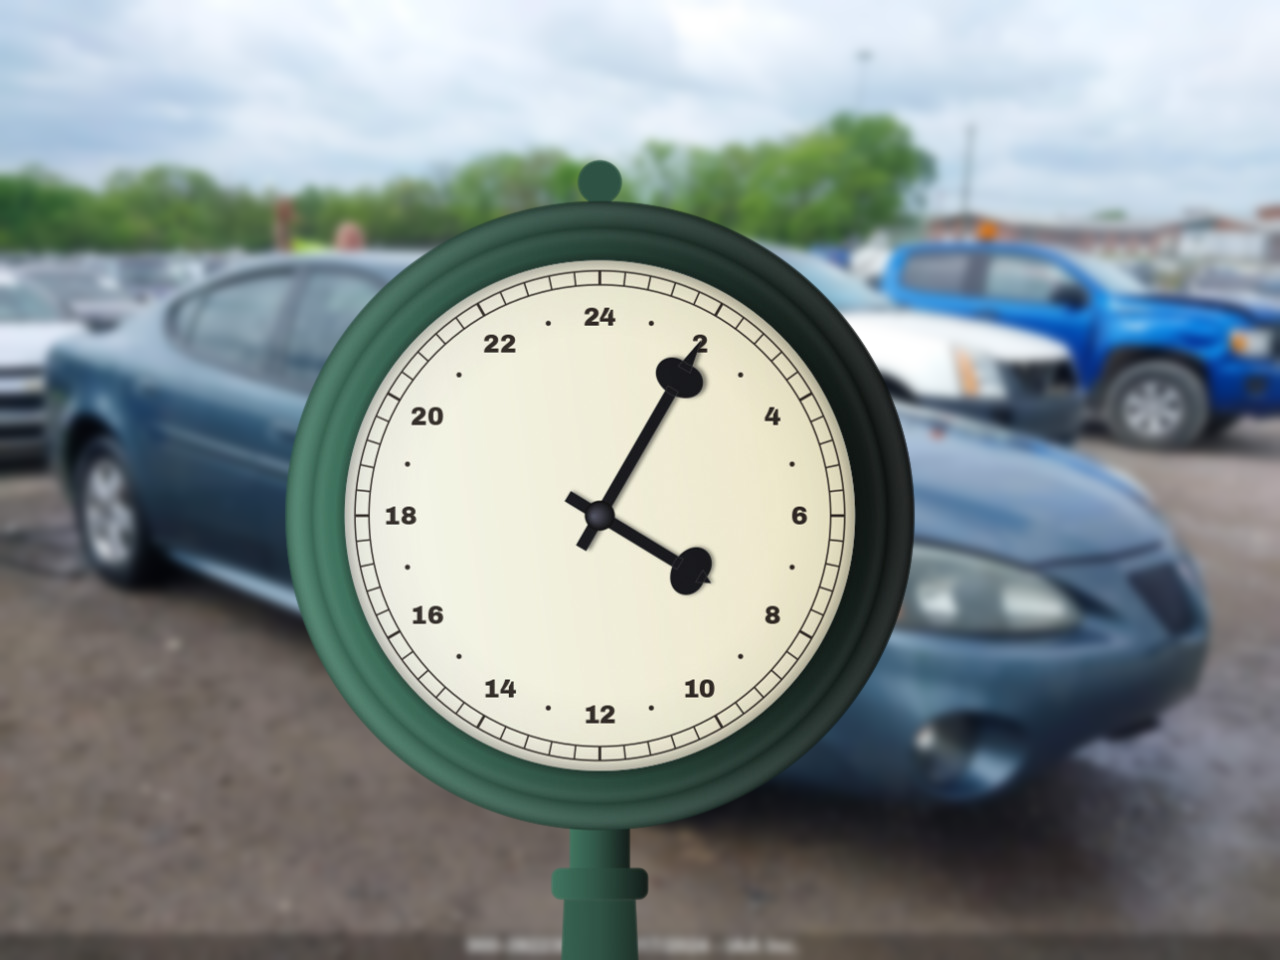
8.05
